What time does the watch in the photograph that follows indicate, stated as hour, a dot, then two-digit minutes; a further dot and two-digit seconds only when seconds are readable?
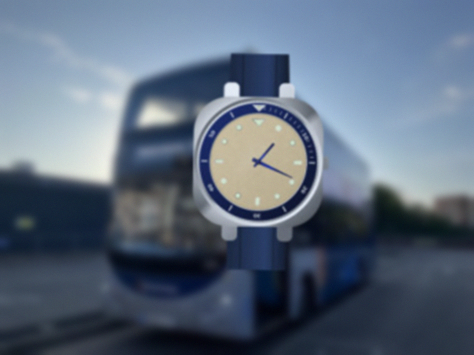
1.19
